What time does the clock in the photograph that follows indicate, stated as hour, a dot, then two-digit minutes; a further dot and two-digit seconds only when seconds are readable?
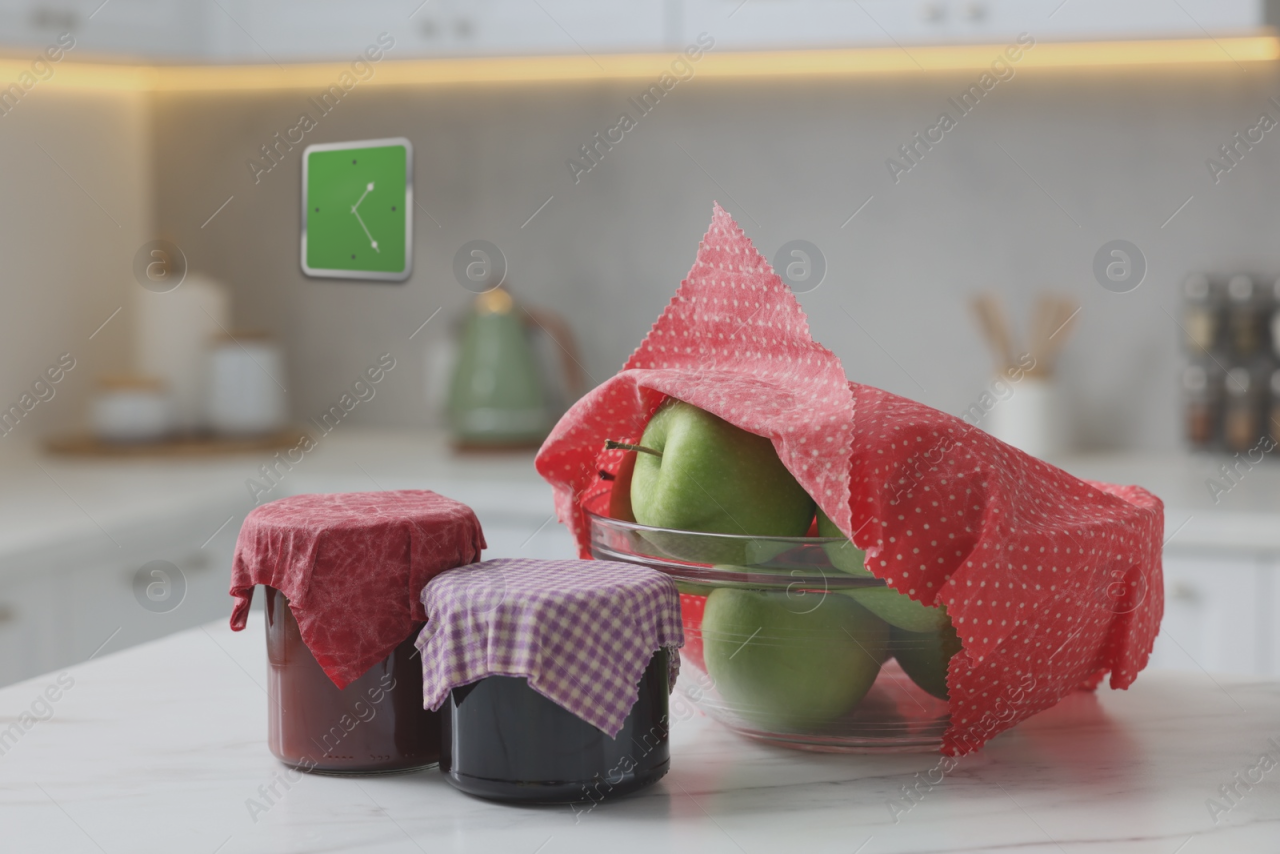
1.24
